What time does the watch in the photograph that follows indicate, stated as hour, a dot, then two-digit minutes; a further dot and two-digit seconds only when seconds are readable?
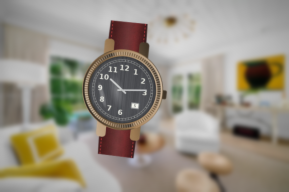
10.14
